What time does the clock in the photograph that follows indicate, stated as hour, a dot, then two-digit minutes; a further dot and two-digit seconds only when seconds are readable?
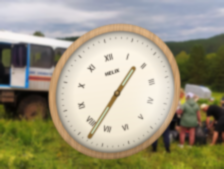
1.38
